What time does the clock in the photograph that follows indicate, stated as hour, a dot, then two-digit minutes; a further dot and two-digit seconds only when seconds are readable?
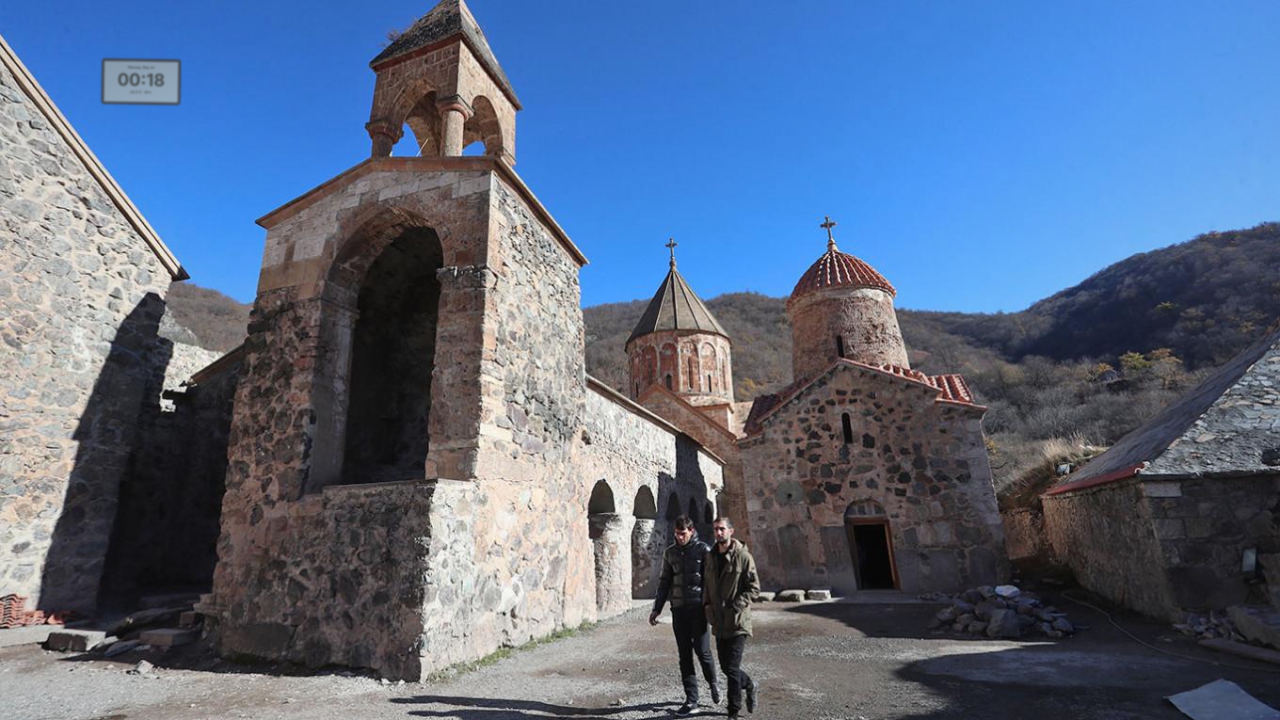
0.18
